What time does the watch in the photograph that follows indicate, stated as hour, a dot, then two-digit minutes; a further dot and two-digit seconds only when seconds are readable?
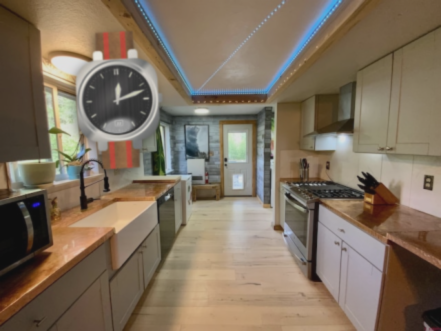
12.12
